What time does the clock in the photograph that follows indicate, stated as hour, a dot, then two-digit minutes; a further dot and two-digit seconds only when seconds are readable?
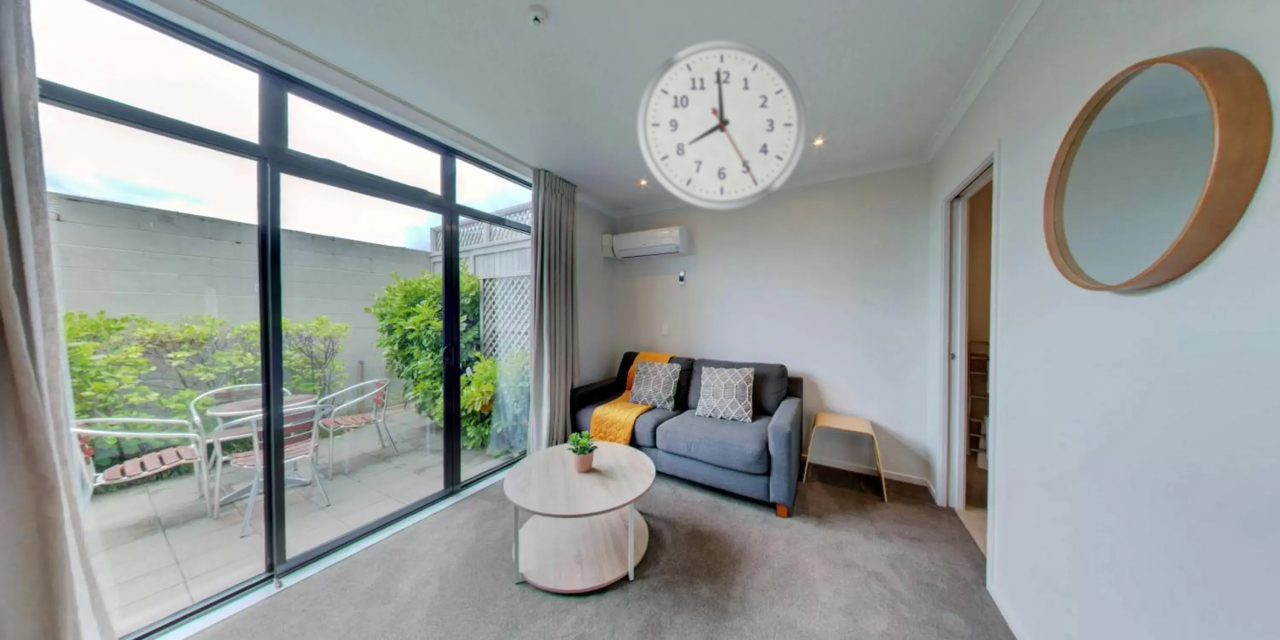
7.59.25
